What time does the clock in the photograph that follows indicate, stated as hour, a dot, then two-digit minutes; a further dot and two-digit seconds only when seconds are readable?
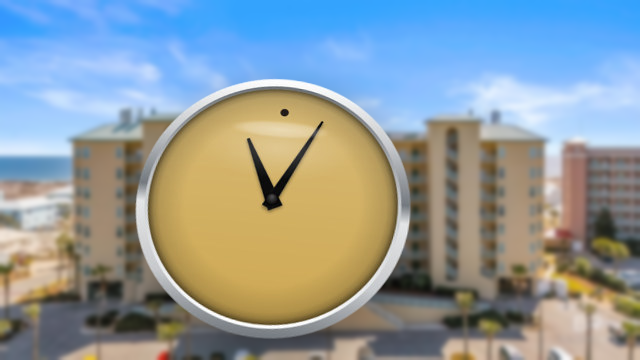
11.04
